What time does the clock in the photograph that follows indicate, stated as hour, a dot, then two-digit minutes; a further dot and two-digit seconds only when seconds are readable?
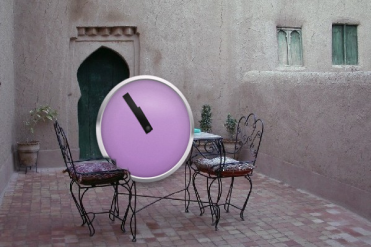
10.54
